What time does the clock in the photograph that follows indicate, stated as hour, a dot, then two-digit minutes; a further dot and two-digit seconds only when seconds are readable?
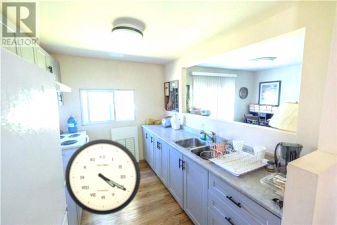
4.20
